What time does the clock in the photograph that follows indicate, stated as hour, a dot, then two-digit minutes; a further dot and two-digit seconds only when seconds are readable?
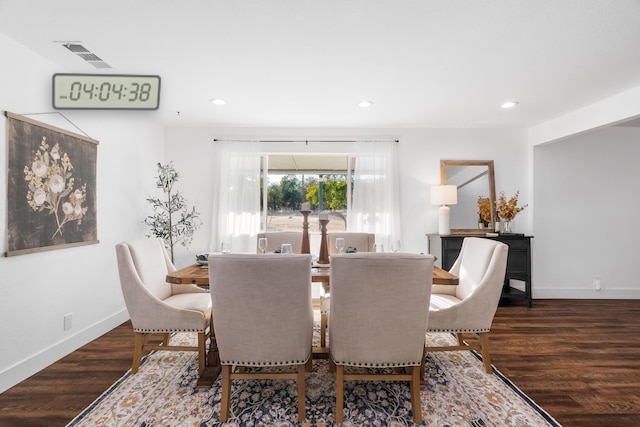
4.04.38
